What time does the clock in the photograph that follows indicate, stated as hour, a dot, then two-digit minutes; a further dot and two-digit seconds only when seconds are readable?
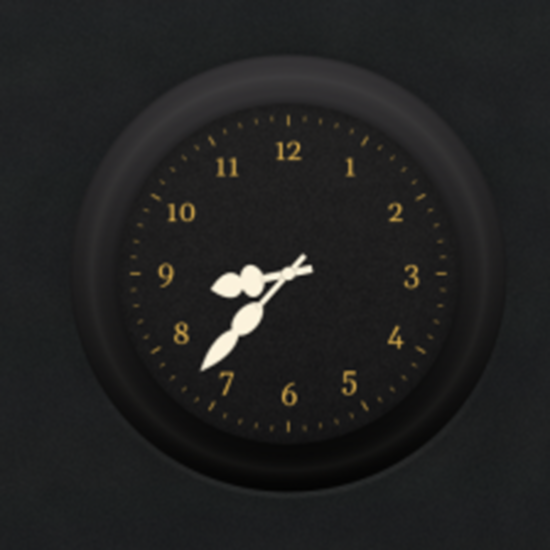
8.37
